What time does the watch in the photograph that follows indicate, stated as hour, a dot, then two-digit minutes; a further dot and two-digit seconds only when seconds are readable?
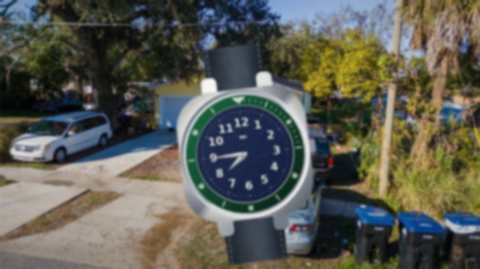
7.45
